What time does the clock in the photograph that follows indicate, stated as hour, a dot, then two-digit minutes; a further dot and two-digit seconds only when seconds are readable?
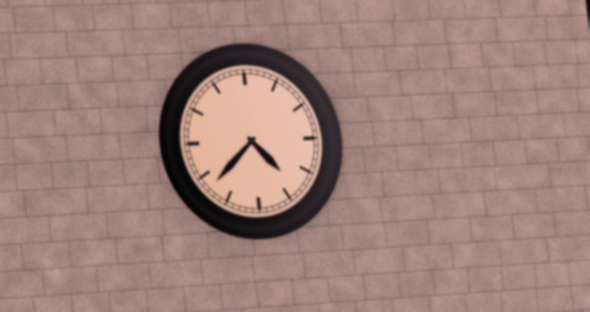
4.38
